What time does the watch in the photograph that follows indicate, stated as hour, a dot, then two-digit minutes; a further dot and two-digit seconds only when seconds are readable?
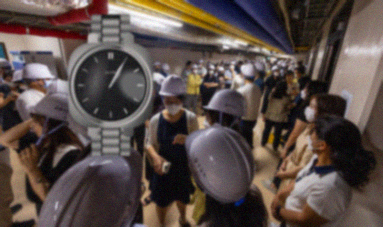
1.05
